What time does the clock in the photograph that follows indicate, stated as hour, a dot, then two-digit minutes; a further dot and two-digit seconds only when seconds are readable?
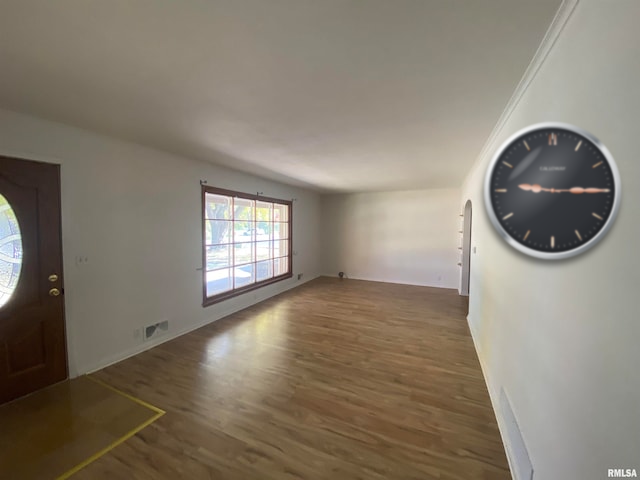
9.15
